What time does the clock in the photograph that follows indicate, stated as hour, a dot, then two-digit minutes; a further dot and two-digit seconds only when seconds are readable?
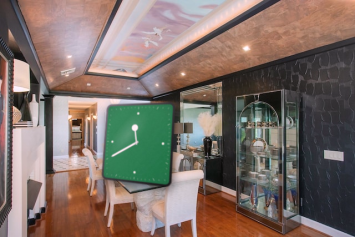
11.40
